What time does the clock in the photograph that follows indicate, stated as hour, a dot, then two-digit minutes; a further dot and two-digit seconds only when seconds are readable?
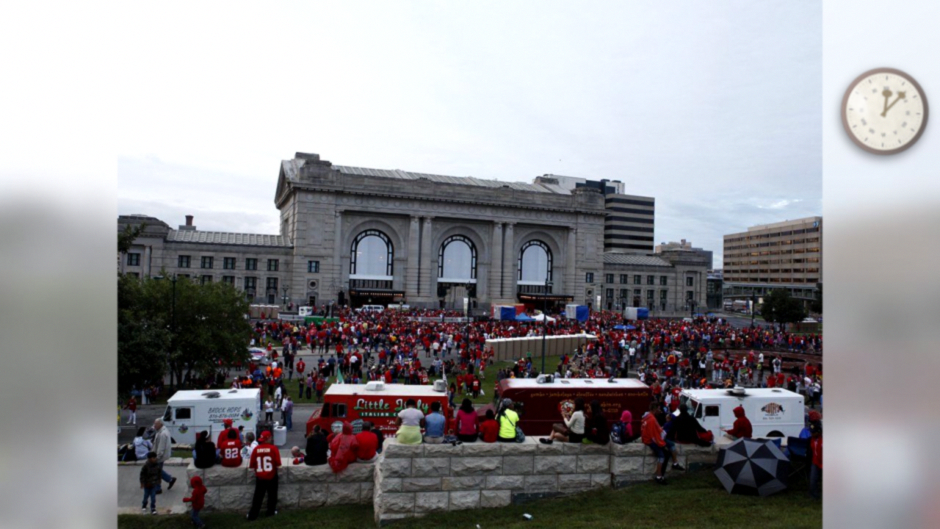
12.07
